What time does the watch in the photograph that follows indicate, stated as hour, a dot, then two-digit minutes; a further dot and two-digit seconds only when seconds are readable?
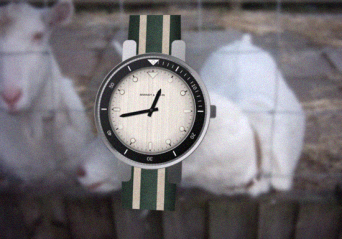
12.43
